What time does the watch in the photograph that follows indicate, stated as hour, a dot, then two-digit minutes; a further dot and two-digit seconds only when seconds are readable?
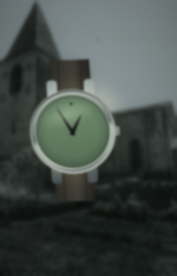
12.55
